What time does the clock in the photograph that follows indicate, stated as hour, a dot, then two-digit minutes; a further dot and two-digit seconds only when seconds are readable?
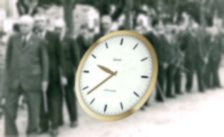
9.38
